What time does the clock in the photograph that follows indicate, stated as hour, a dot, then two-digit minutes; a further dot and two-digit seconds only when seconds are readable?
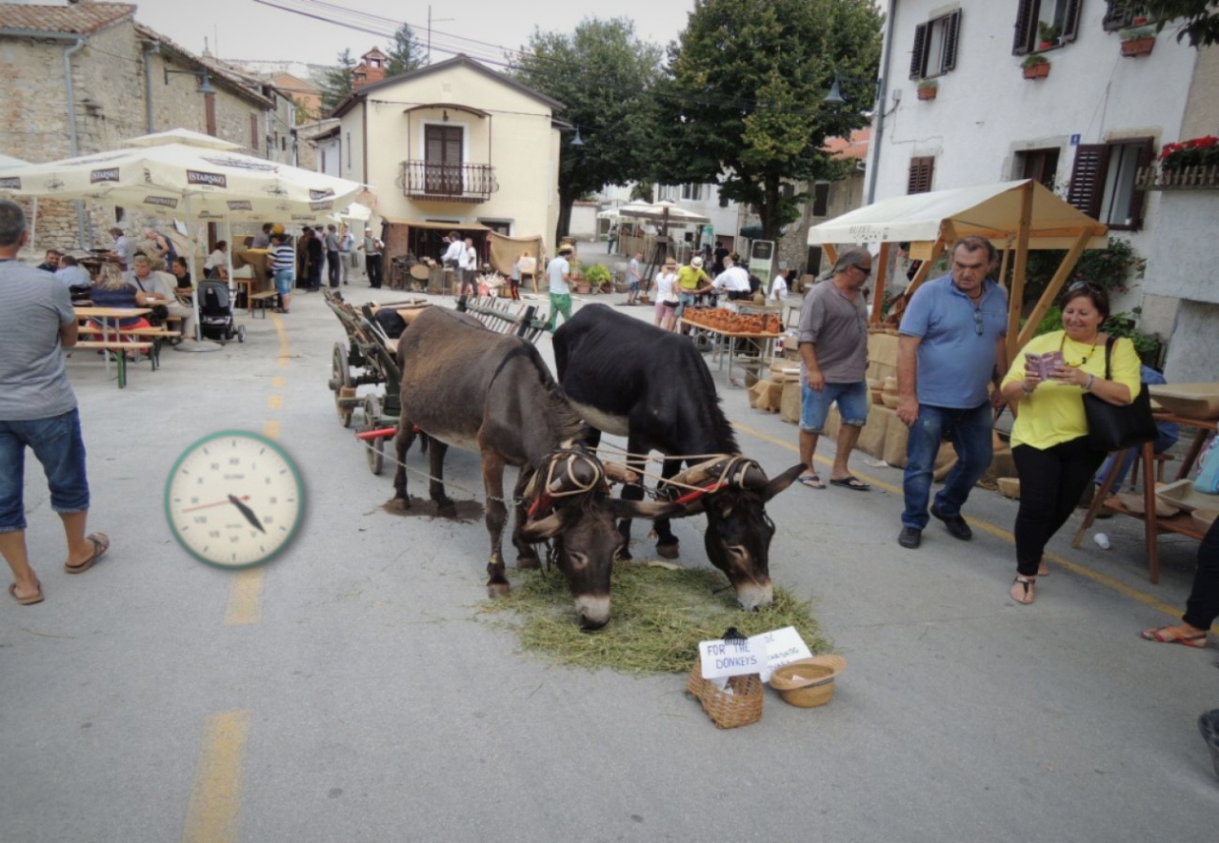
4.22.43
